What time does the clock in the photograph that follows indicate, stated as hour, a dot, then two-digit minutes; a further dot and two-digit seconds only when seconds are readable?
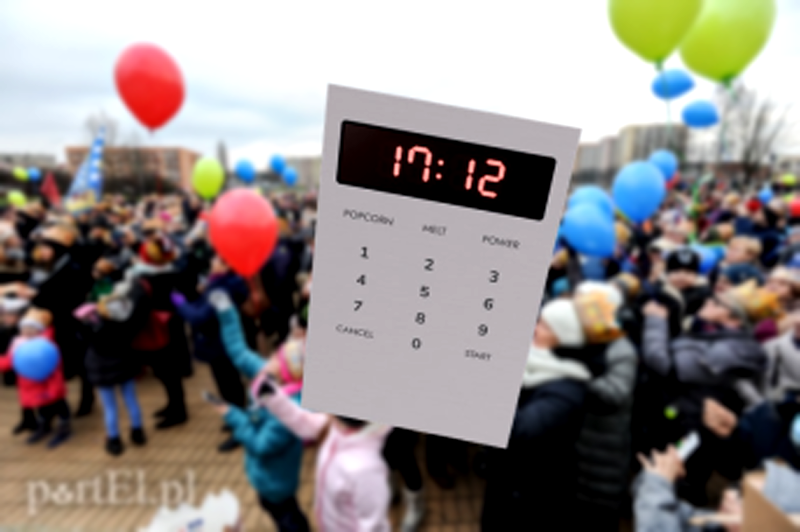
17.12
